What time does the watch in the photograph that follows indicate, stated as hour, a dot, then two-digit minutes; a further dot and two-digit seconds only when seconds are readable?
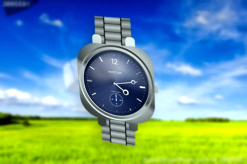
4.13
